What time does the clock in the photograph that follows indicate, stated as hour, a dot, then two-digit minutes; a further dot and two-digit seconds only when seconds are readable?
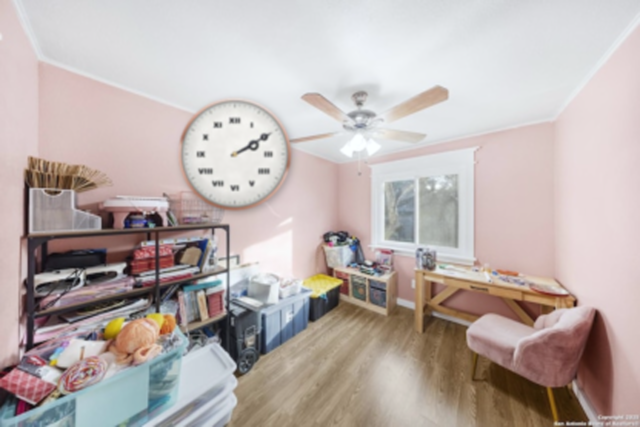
2.10
